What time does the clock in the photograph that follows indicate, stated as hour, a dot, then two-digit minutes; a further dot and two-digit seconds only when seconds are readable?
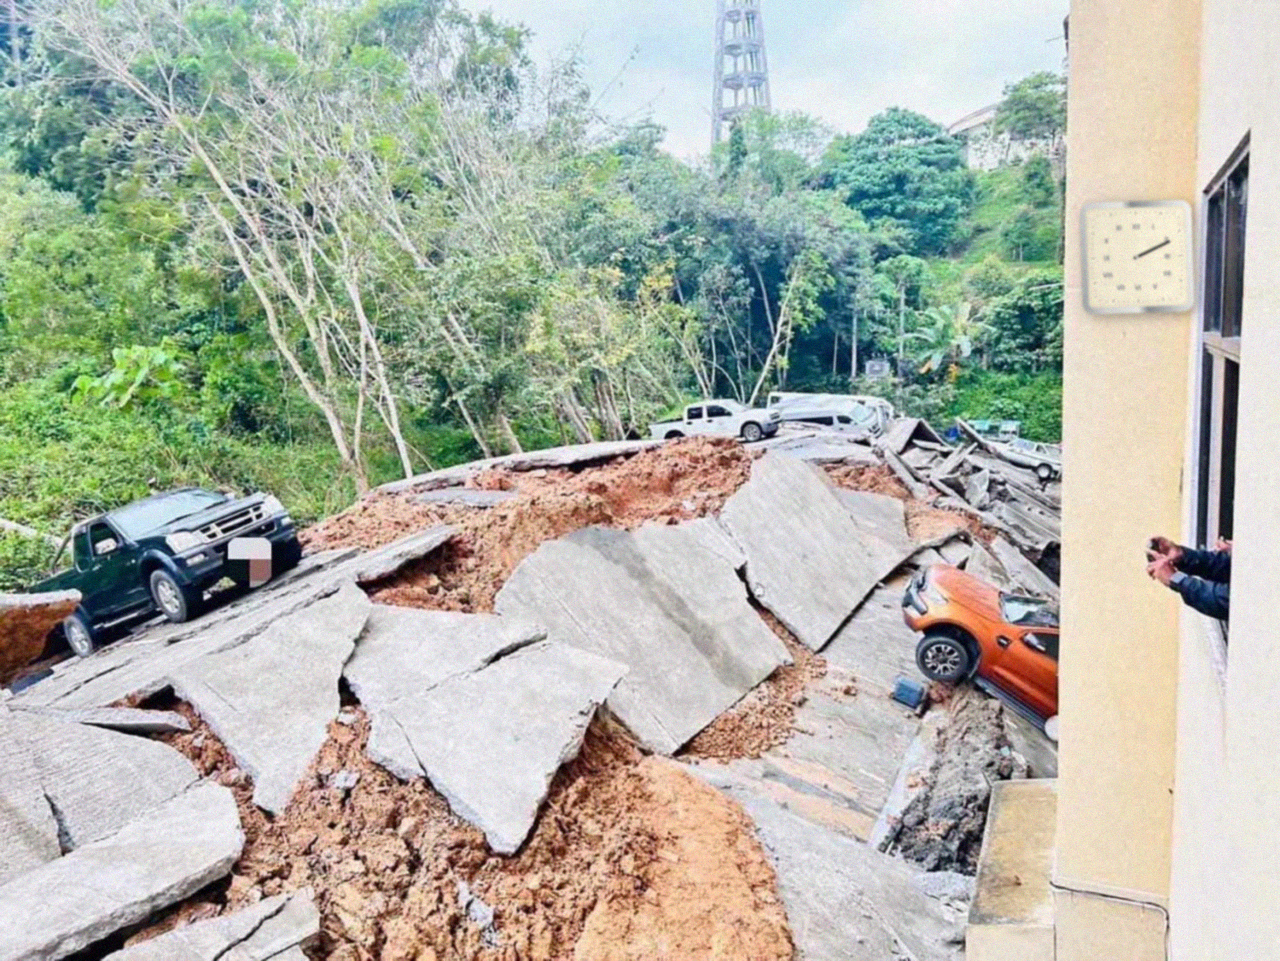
2.11
